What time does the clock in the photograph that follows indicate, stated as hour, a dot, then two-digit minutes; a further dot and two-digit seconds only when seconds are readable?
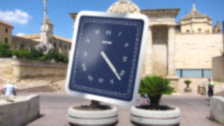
4.22
